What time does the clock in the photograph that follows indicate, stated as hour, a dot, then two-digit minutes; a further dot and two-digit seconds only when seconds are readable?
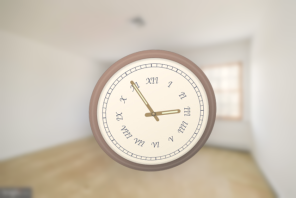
2.55
